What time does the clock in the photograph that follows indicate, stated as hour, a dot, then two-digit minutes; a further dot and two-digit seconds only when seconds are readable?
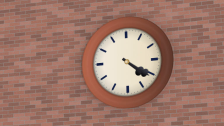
4.21
